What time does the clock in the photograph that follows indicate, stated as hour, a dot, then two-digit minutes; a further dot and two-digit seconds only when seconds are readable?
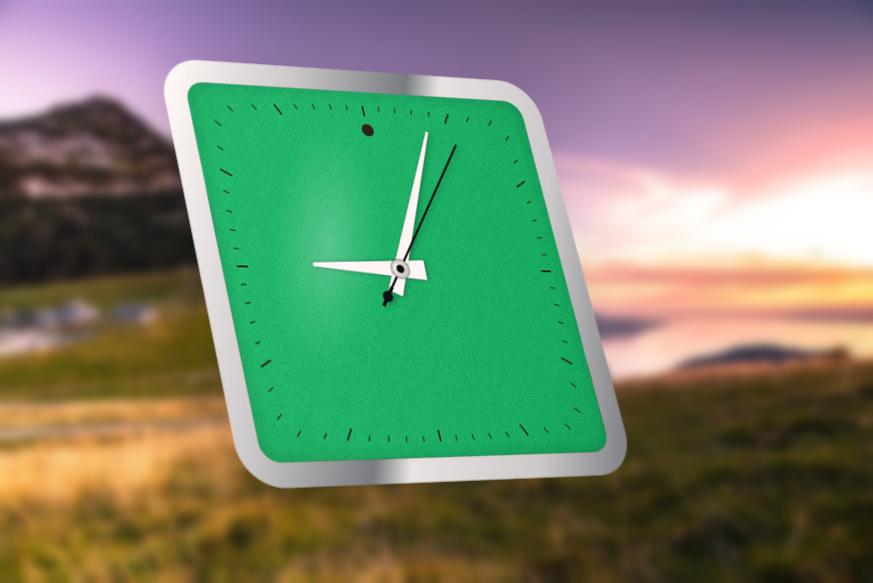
9.04.06
